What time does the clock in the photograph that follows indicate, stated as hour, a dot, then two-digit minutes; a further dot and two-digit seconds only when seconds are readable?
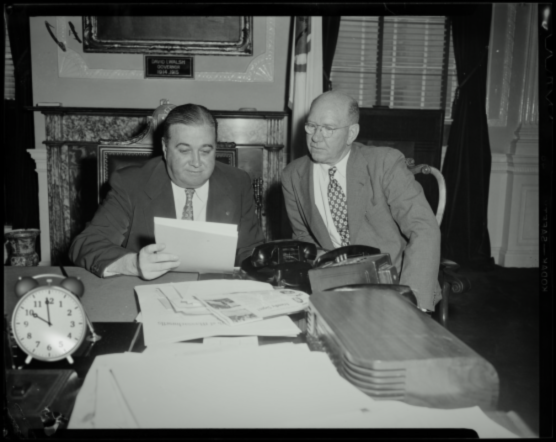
9.59
